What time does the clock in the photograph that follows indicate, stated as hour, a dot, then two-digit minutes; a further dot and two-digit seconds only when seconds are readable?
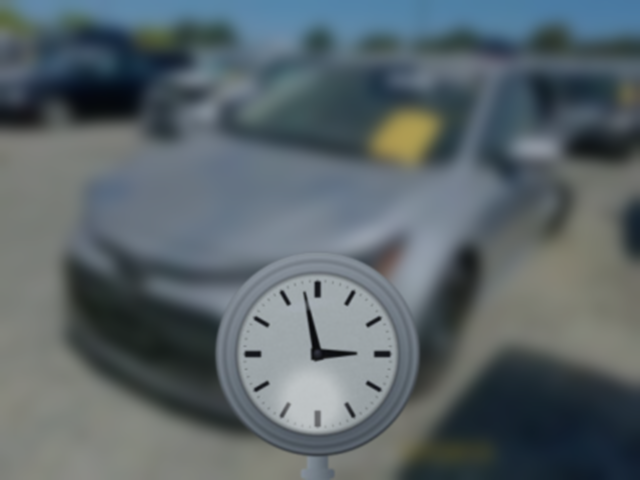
2.58
